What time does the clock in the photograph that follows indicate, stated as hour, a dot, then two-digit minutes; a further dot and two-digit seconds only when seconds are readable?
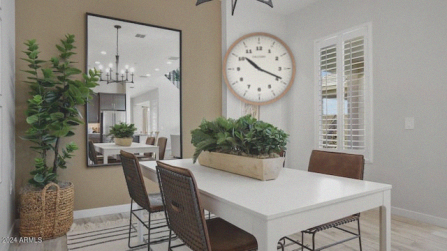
10.19
